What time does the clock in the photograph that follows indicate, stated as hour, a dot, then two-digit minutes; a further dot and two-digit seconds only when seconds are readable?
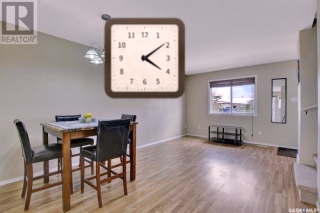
4.09
